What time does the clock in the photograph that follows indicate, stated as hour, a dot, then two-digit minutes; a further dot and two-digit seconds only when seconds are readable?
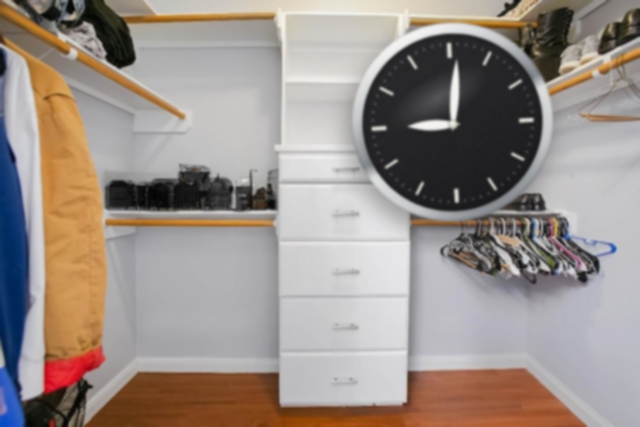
9.01
